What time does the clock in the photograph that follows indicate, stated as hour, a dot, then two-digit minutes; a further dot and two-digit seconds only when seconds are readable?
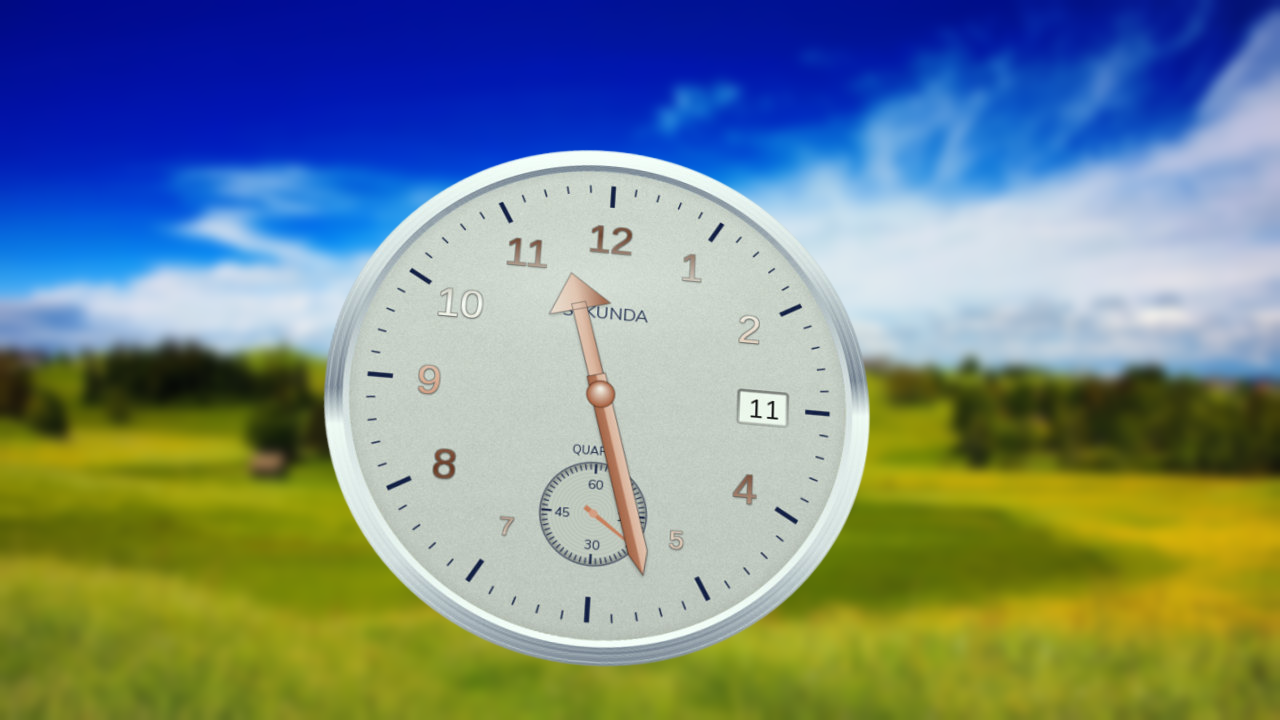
11.27.21
